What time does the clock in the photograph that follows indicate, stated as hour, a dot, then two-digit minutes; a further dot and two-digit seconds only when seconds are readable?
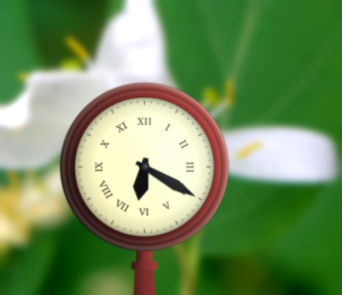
6.20
